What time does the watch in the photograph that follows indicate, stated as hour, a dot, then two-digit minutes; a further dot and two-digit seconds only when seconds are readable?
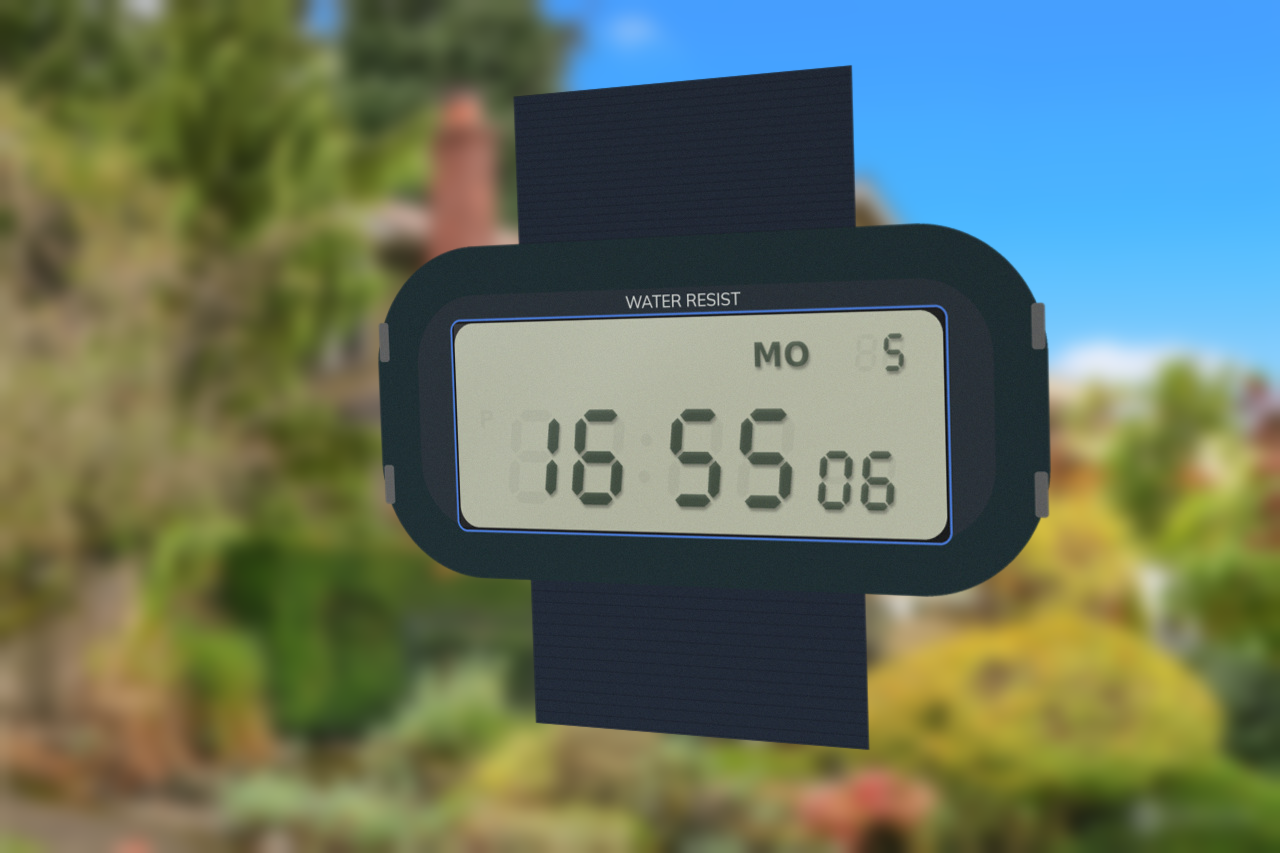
16.55.06
